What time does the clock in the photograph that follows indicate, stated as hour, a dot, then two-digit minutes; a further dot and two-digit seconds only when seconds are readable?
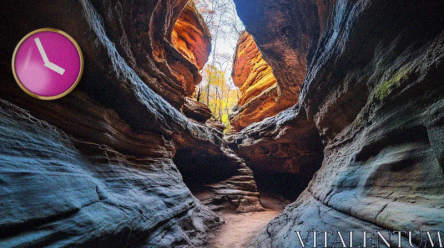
3.56
